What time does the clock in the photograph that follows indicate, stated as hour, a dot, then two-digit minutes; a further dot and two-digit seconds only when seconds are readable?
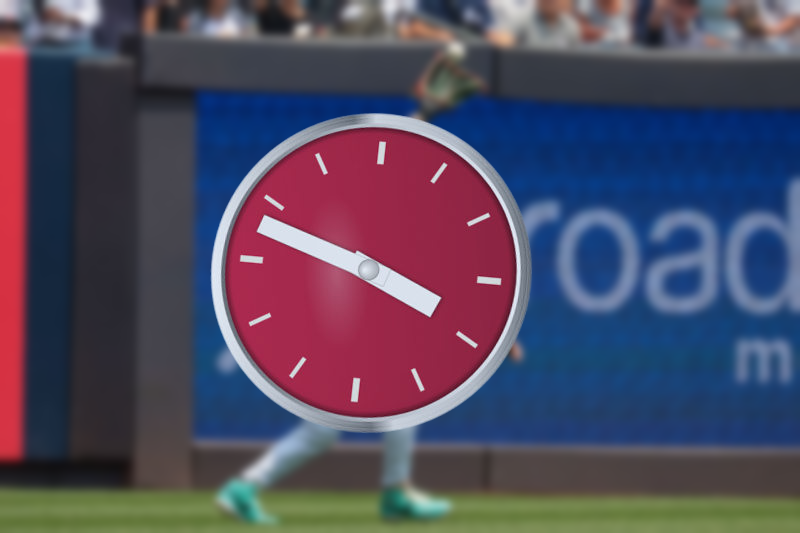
3.48
